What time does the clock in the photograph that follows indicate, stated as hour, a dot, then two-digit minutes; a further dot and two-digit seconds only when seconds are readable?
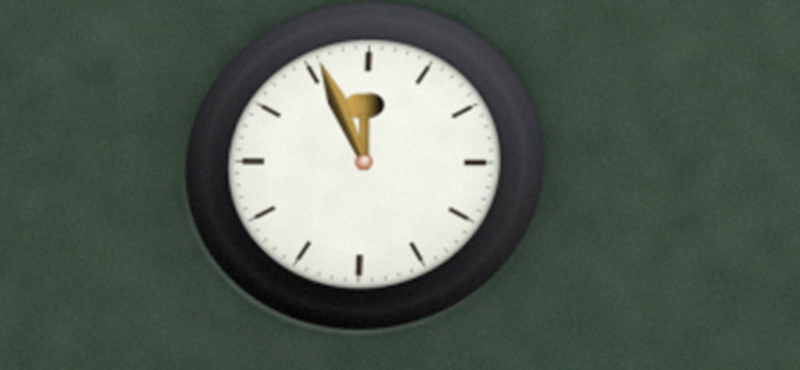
11.56
